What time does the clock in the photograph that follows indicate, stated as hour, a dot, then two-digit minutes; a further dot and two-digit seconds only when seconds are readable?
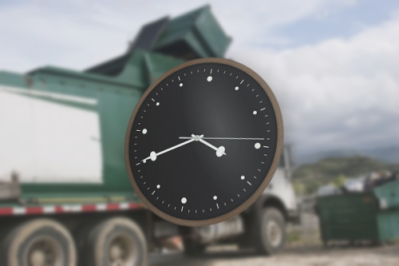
3.40.14
